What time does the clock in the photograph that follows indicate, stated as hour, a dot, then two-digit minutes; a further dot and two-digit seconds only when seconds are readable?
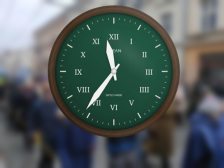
11.36
